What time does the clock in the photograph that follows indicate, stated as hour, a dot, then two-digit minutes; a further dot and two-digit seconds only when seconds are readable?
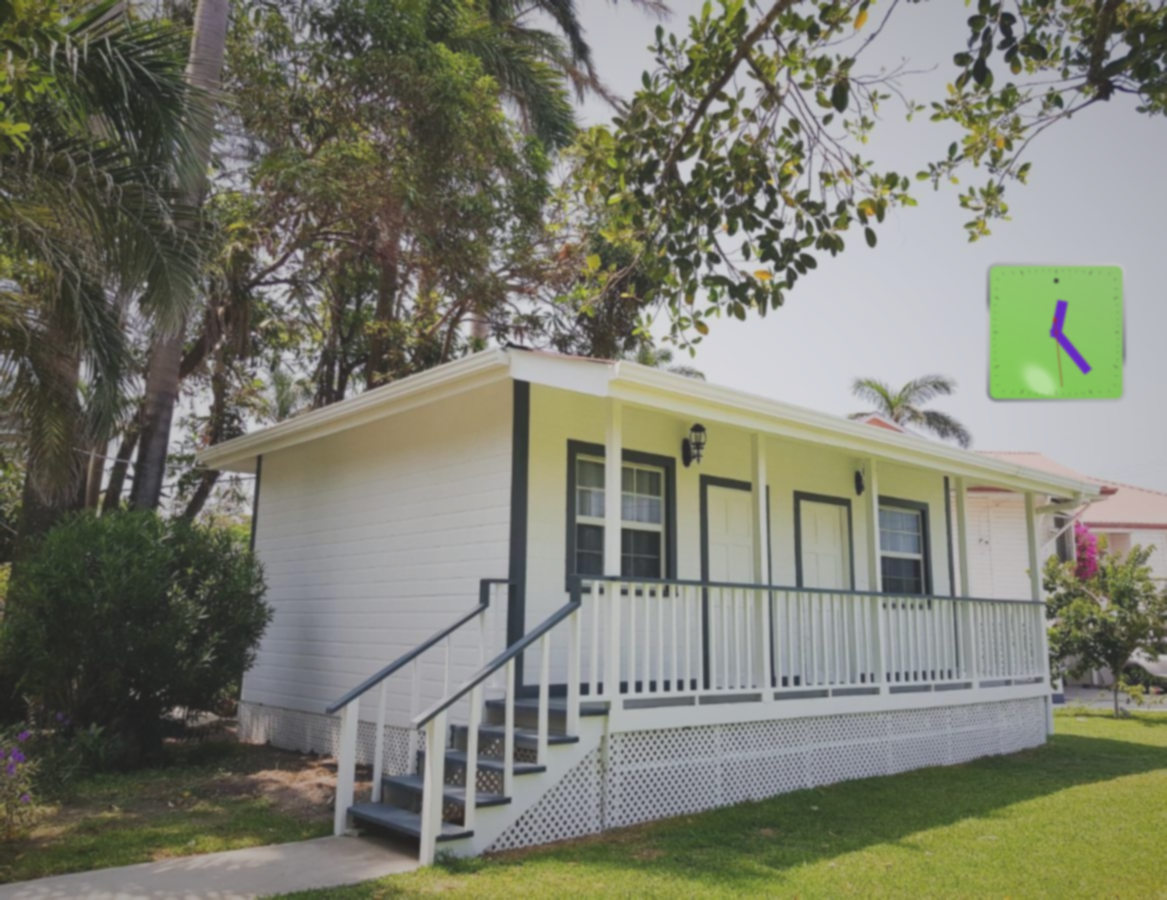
12.23.29
